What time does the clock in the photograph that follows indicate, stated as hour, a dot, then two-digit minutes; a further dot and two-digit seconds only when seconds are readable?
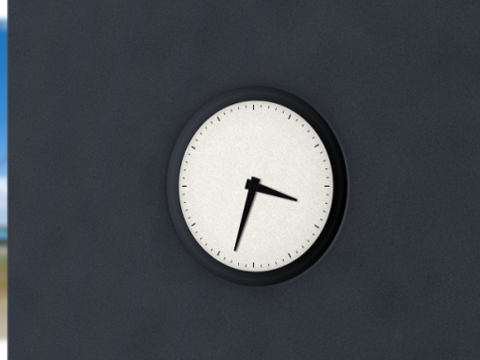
3.33
